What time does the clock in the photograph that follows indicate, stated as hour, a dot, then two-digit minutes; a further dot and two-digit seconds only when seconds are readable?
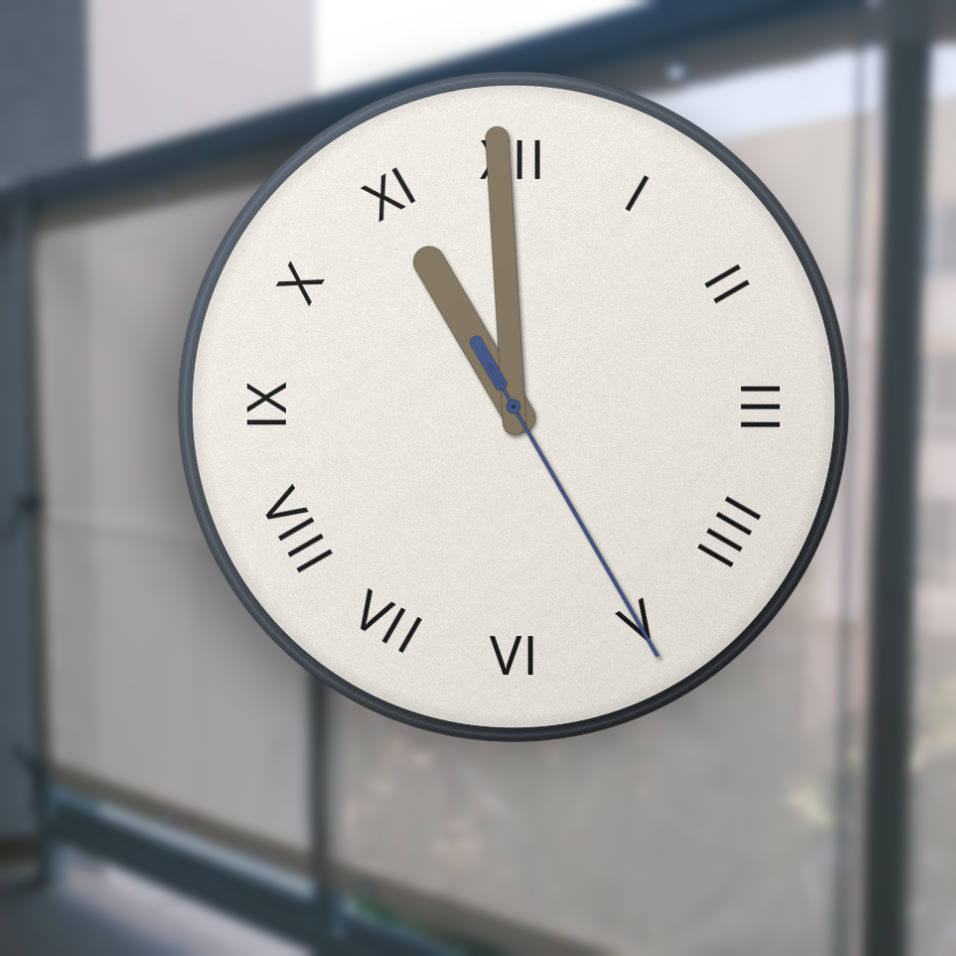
10.59.25
